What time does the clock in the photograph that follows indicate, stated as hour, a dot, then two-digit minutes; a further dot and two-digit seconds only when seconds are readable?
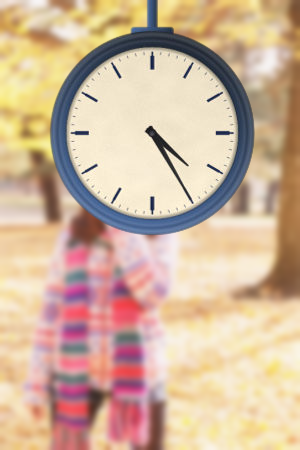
4.25
